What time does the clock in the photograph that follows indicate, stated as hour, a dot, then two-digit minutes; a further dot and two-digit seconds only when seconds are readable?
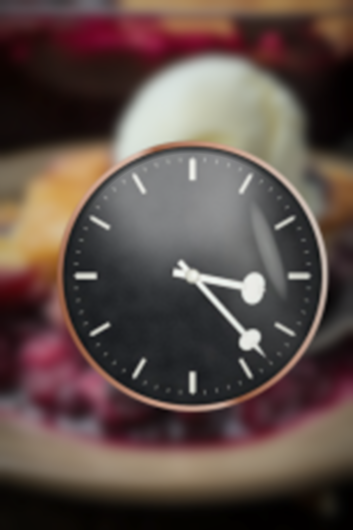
3.23
